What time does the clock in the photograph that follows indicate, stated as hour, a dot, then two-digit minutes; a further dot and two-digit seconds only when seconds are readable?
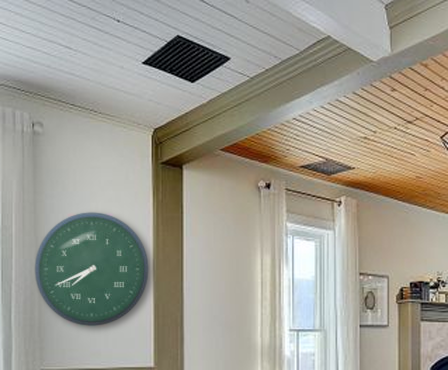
7.41
